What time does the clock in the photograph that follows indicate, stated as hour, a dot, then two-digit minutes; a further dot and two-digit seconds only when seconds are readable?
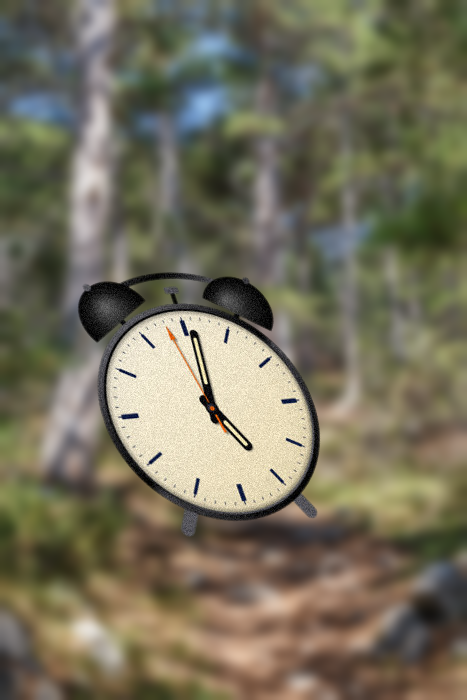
5.00.58
